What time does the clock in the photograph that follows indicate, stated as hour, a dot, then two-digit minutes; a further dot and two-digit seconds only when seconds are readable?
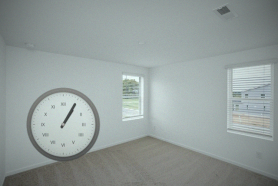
1.05
